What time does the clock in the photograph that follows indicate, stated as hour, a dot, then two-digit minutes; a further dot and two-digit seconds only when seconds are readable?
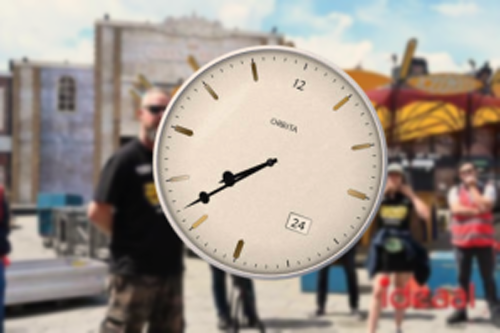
7.37
